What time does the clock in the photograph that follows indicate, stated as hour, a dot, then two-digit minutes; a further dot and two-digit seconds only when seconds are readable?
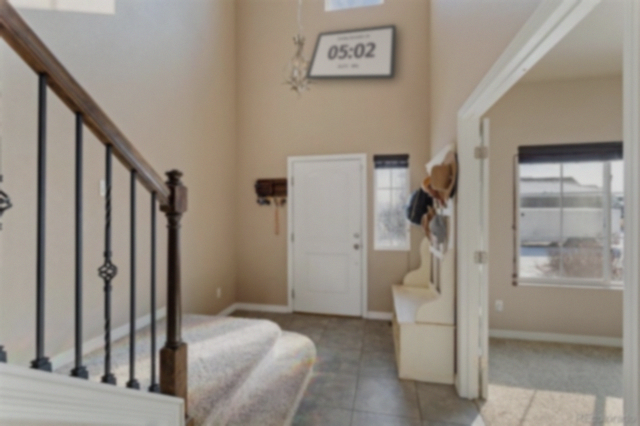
5.02
